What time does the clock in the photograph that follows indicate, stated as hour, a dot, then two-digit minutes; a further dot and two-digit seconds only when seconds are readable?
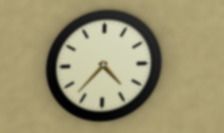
4.37
